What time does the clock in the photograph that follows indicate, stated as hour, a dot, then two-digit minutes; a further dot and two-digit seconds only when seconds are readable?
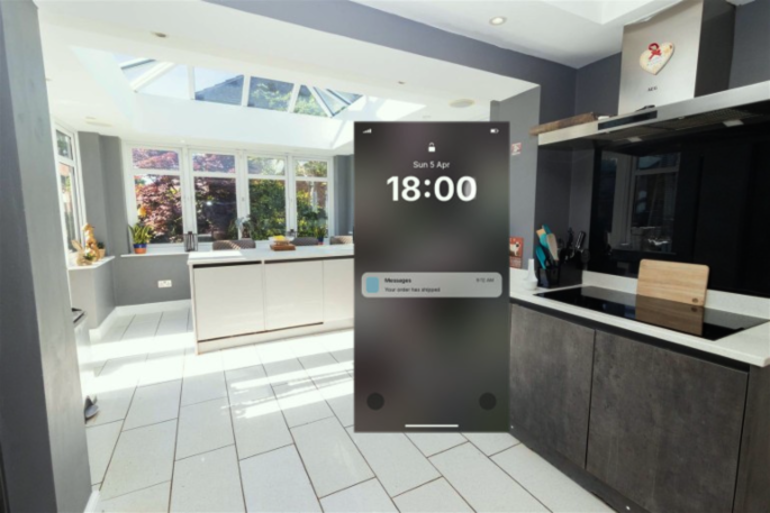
18.00
